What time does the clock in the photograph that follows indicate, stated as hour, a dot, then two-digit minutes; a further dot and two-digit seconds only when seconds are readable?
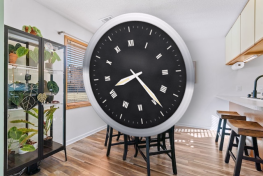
8.24
